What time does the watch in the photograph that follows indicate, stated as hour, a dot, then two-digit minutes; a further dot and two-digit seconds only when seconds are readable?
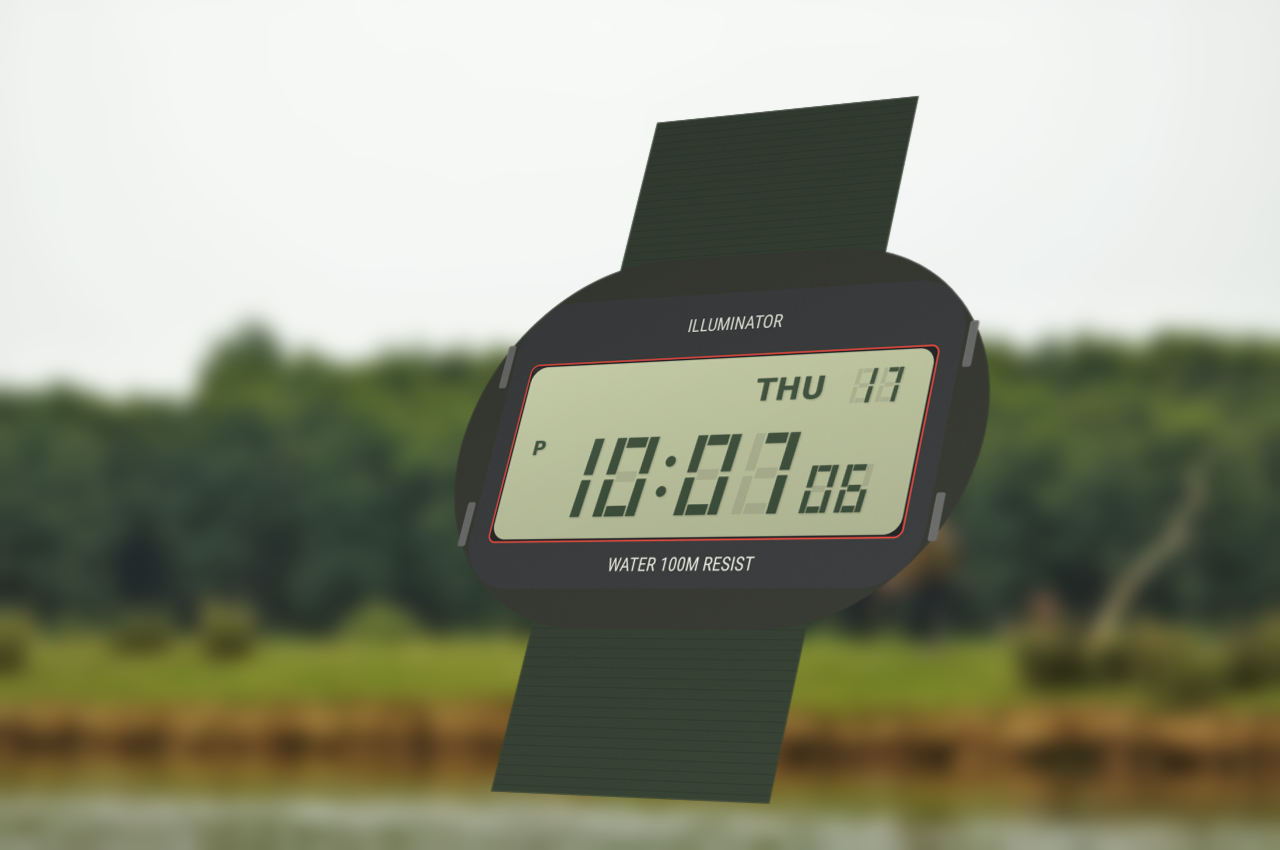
10.07.06
